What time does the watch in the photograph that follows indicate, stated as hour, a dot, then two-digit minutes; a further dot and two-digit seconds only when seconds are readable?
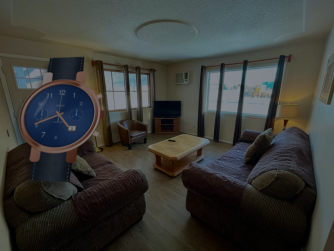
4.41
